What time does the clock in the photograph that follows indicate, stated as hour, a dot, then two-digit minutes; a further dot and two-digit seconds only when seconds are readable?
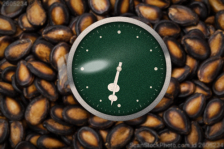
6.32
